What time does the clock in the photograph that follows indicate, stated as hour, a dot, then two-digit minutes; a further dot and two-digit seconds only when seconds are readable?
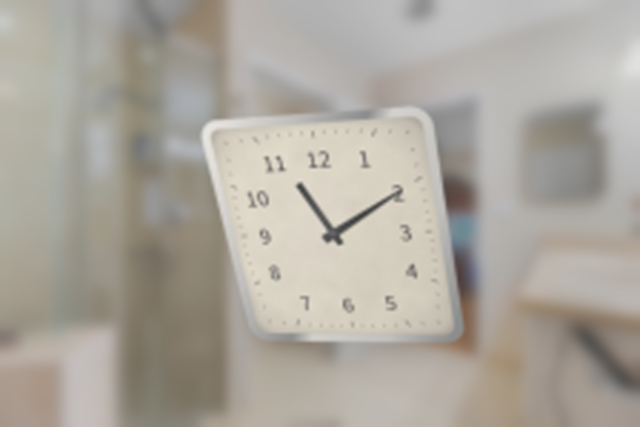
11.10
